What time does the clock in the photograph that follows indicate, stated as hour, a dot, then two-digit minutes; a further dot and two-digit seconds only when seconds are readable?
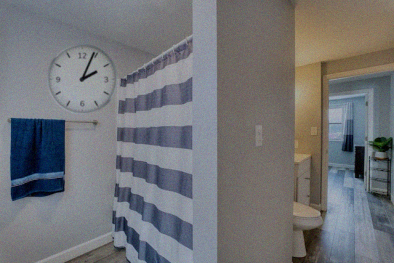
2.04
